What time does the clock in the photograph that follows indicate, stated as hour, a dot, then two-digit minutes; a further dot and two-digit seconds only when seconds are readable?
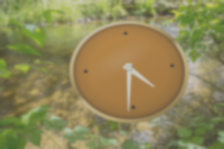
4.31
